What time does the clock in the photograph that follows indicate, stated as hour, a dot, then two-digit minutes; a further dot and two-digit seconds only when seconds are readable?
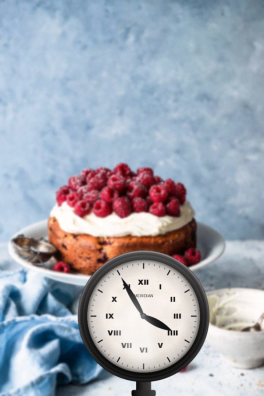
3.55
